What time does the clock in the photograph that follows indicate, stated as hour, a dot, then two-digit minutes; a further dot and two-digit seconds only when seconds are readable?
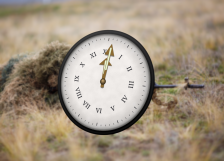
12.01
